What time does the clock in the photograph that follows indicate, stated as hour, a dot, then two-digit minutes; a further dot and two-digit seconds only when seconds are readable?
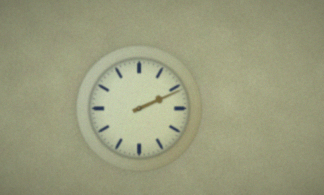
2.11
